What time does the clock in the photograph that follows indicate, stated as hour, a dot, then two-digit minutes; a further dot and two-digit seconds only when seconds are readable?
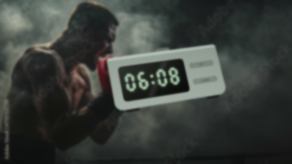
6.08
